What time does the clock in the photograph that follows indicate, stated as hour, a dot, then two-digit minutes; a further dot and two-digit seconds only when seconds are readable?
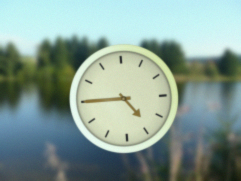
4.45
